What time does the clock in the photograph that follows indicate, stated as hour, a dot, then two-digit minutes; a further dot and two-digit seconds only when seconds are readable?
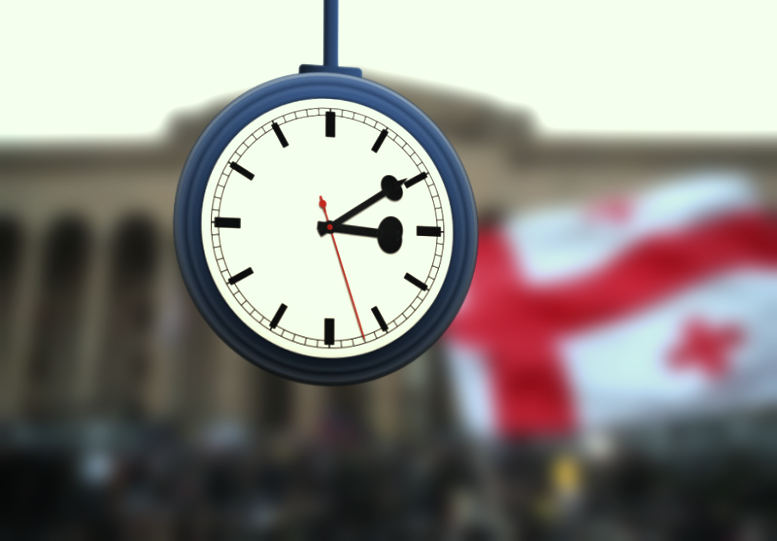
3.09.27
